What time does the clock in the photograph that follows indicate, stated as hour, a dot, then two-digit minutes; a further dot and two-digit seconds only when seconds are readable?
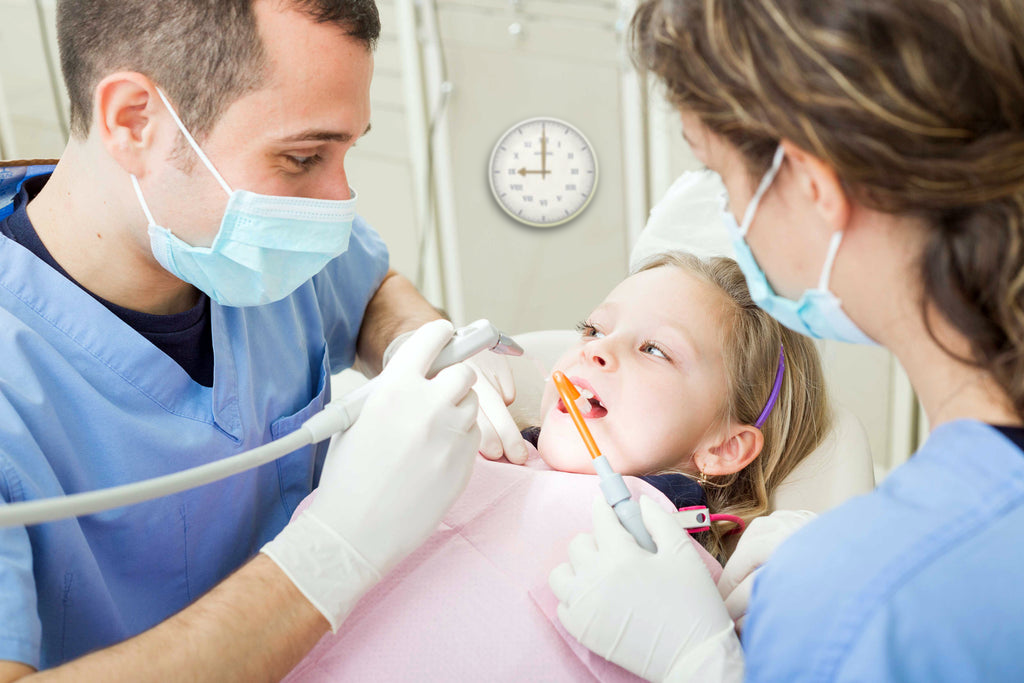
9.00
